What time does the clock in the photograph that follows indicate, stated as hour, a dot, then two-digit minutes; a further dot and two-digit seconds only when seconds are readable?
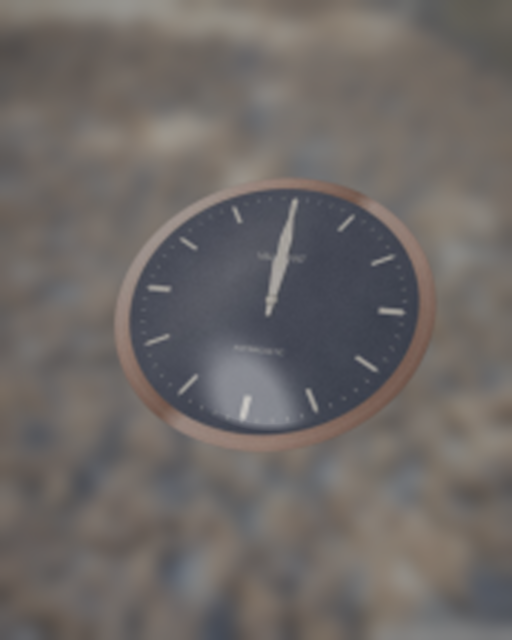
12.00
